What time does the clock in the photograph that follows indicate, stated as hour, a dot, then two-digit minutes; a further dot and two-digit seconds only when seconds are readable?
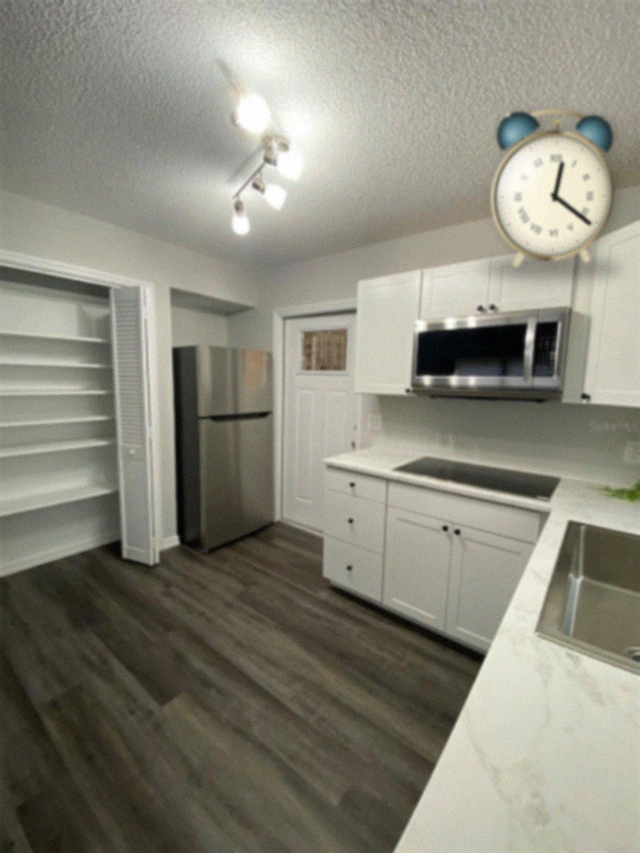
12.21
